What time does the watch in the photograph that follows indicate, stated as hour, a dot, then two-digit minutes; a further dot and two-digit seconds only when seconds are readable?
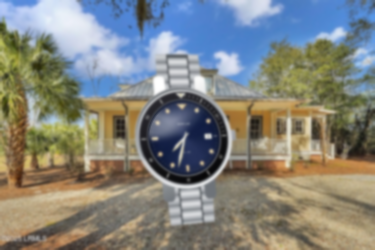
7.33
